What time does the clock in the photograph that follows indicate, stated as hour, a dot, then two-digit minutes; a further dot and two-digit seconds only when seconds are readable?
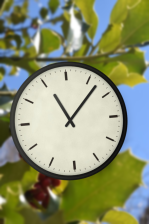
11.07
